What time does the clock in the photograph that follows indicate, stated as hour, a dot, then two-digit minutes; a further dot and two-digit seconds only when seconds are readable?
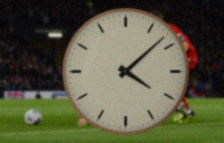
4.08
